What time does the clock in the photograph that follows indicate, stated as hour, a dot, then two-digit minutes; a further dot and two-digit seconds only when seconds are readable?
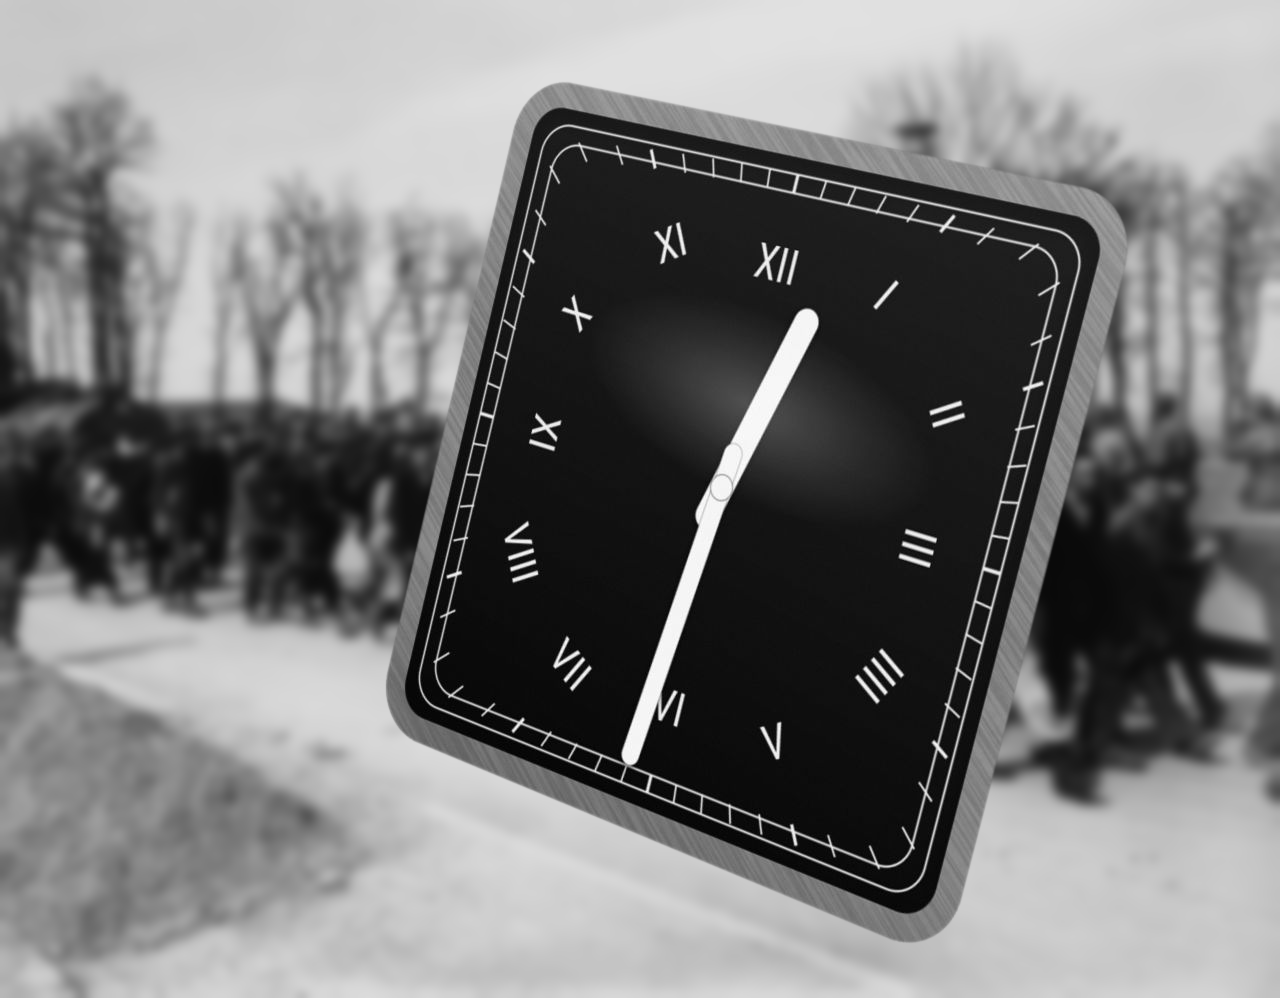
12.31
